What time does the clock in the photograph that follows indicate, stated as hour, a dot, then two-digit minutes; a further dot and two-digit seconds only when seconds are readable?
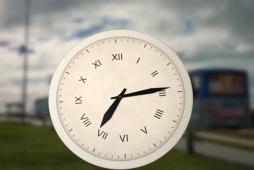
7.14
